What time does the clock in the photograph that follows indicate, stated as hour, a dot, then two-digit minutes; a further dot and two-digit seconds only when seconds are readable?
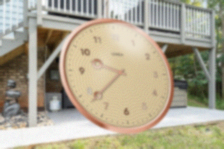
9.38
